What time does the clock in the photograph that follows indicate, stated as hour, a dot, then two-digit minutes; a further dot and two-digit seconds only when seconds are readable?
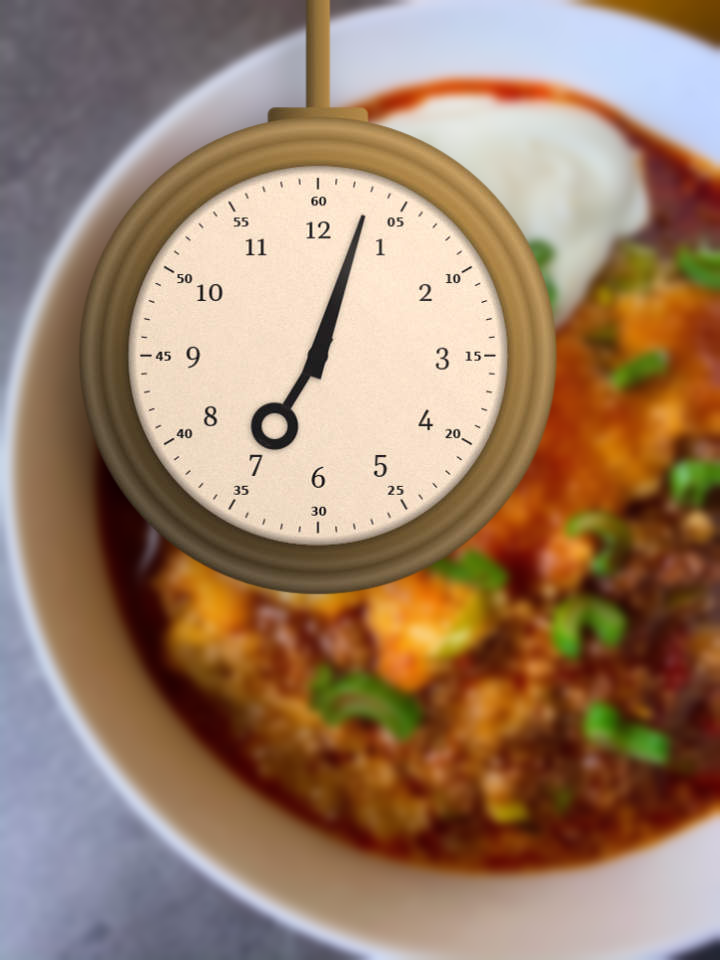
7.03
